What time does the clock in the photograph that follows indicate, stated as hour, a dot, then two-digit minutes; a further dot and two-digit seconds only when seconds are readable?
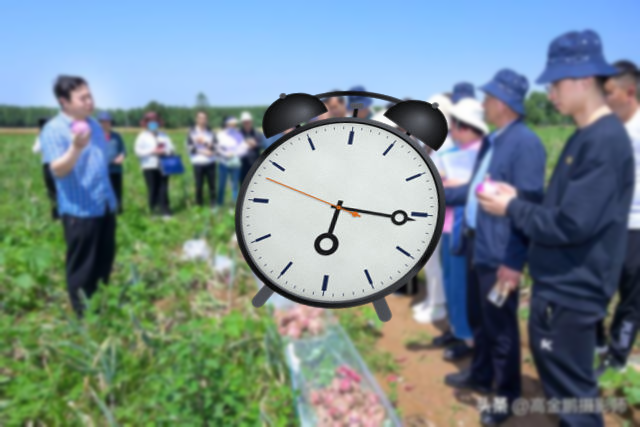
6.15.48
